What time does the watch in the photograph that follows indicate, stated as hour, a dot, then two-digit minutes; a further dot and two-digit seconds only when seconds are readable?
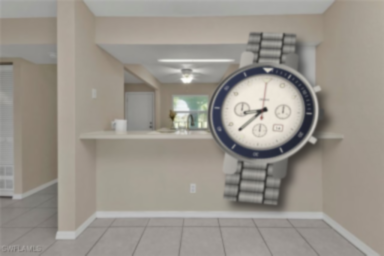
8.37
